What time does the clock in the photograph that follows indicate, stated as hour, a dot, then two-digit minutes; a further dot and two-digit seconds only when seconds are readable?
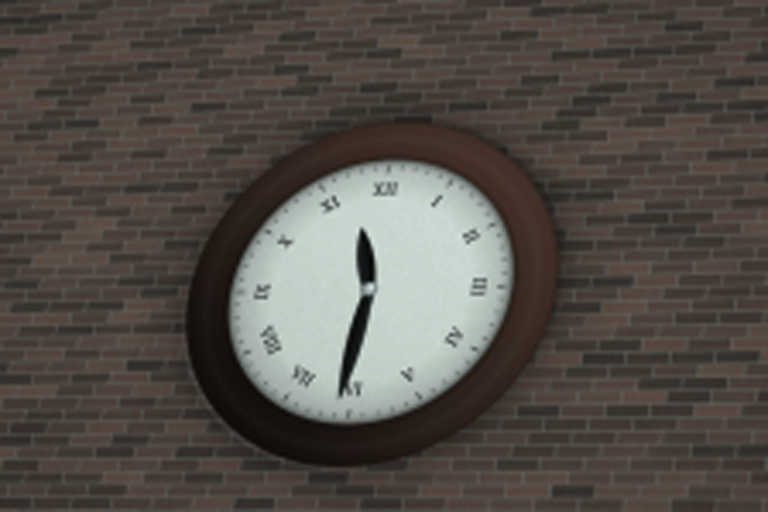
11.31
